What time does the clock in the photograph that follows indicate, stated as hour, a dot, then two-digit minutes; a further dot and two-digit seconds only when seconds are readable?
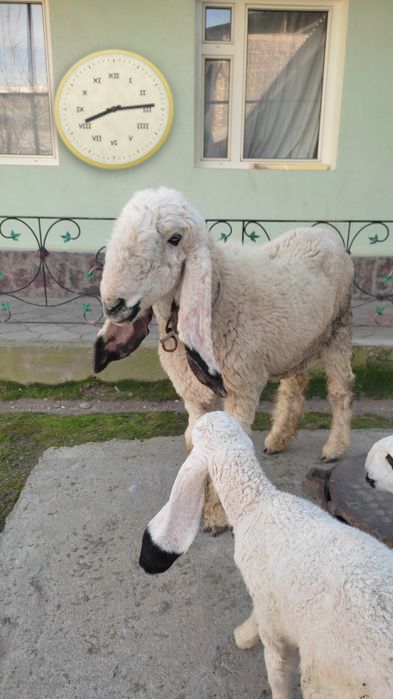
8.14
